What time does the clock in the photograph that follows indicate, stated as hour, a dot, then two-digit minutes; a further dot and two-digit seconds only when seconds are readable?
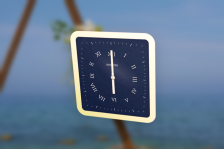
6.00
